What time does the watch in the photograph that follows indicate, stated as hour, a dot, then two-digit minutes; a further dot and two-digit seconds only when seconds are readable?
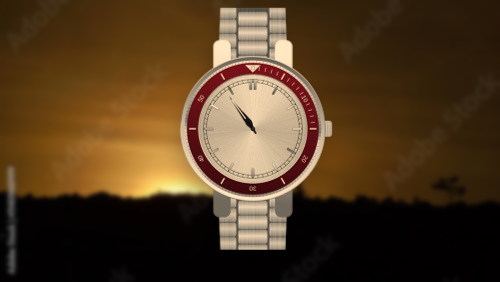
10.54
